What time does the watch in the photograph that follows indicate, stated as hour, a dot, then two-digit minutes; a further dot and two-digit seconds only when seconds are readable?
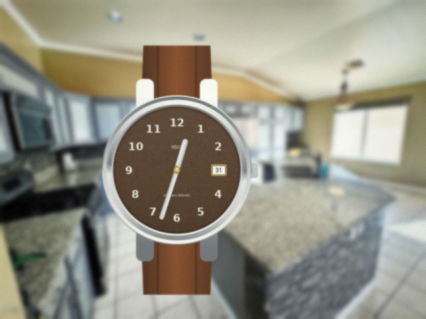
12.33
